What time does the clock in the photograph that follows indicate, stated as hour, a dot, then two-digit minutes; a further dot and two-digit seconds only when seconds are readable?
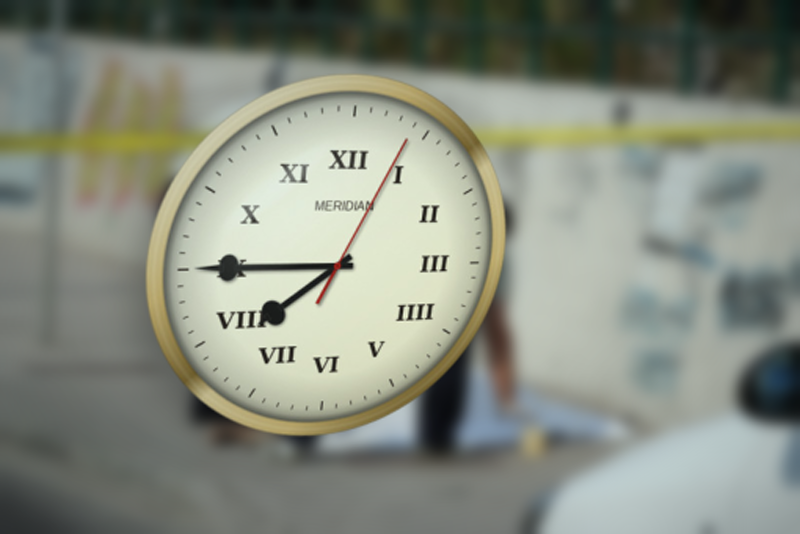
7.45.04
